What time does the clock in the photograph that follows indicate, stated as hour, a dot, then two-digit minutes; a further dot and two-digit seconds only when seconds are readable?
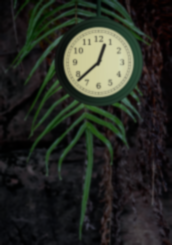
12.38
